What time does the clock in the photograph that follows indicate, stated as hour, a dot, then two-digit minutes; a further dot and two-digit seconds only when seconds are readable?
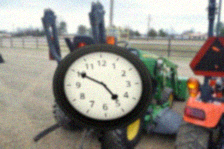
4.50
